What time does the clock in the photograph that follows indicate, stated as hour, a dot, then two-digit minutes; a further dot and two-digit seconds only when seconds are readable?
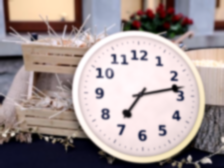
7.13
